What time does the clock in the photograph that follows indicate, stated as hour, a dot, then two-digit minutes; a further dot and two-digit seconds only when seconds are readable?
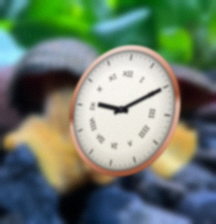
9.10
